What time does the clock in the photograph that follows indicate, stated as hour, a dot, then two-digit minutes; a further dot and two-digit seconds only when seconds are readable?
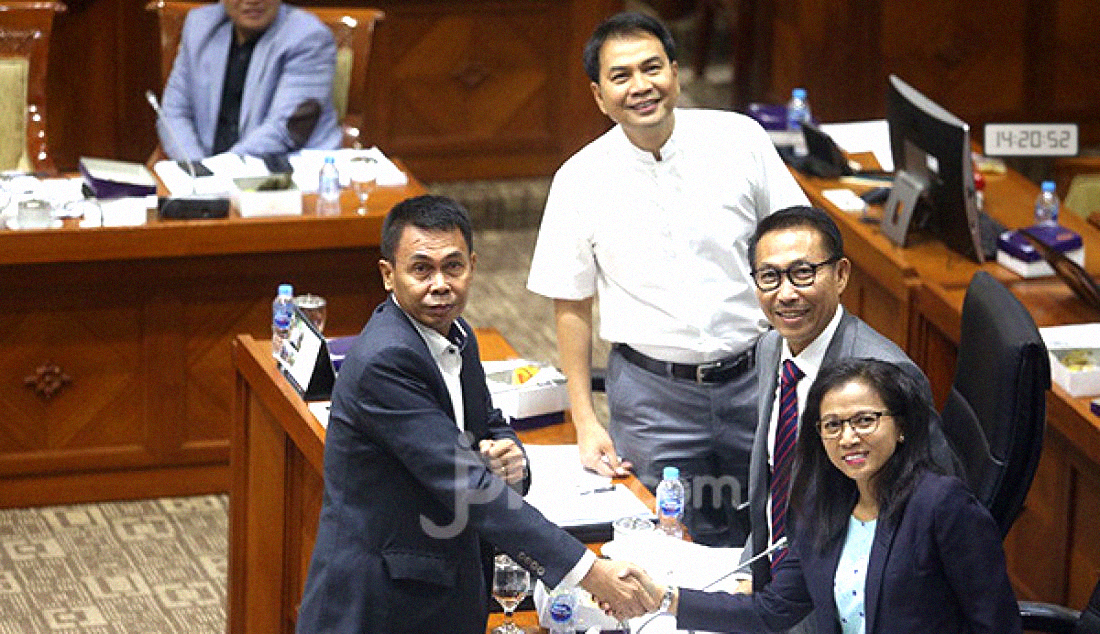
14.20.52
